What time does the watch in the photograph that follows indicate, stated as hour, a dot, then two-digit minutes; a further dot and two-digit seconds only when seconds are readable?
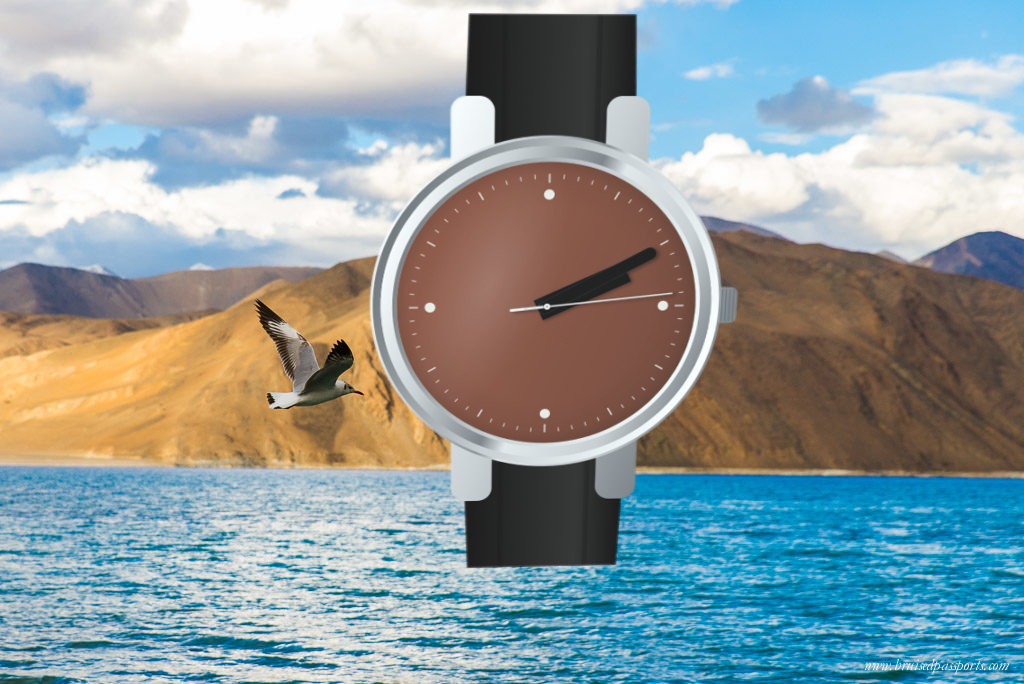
2.10.14
